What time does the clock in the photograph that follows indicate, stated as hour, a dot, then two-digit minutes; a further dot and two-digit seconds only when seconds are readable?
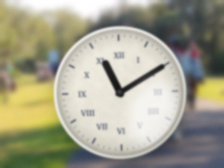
11.10
